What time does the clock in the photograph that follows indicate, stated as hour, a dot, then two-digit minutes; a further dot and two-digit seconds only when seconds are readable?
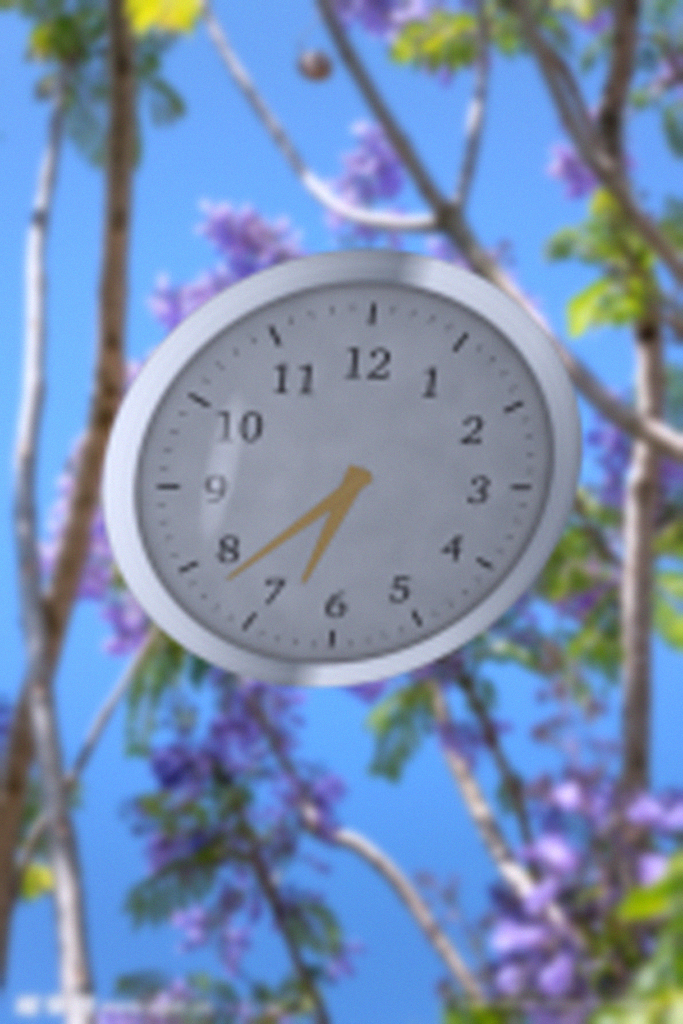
6.38
